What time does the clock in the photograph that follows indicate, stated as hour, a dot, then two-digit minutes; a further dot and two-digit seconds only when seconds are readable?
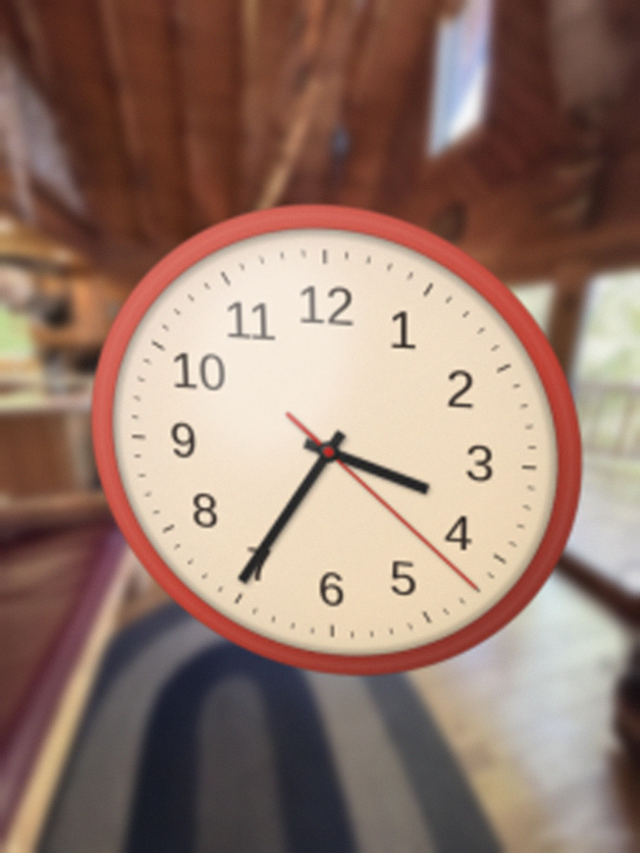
3.35.22
